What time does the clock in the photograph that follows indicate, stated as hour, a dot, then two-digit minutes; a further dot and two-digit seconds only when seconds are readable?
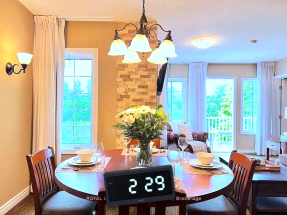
2.29
